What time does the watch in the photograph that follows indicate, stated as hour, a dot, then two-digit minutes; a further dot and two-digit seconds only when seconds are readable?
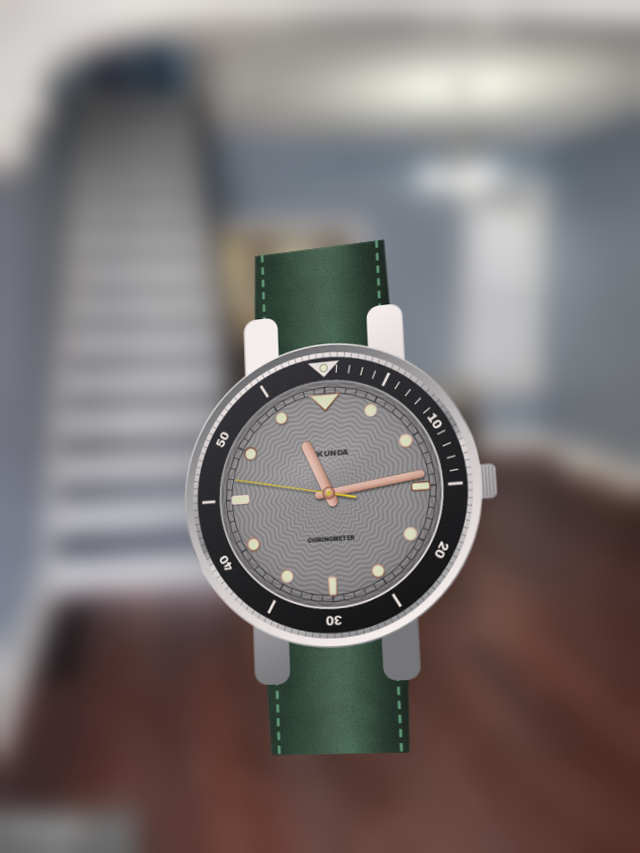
11.13.47
